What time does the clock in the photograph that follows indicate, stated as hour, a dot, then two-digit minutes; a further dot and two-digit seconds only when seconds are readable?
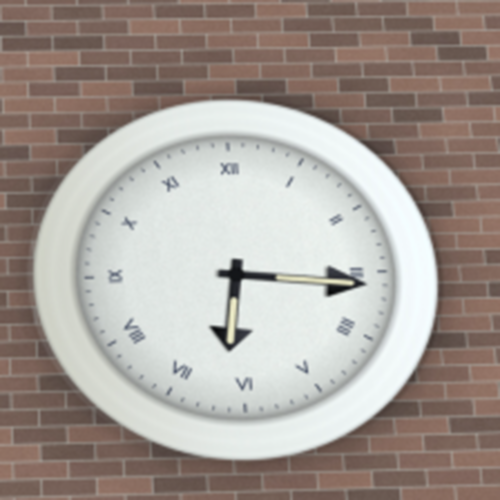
6.16
